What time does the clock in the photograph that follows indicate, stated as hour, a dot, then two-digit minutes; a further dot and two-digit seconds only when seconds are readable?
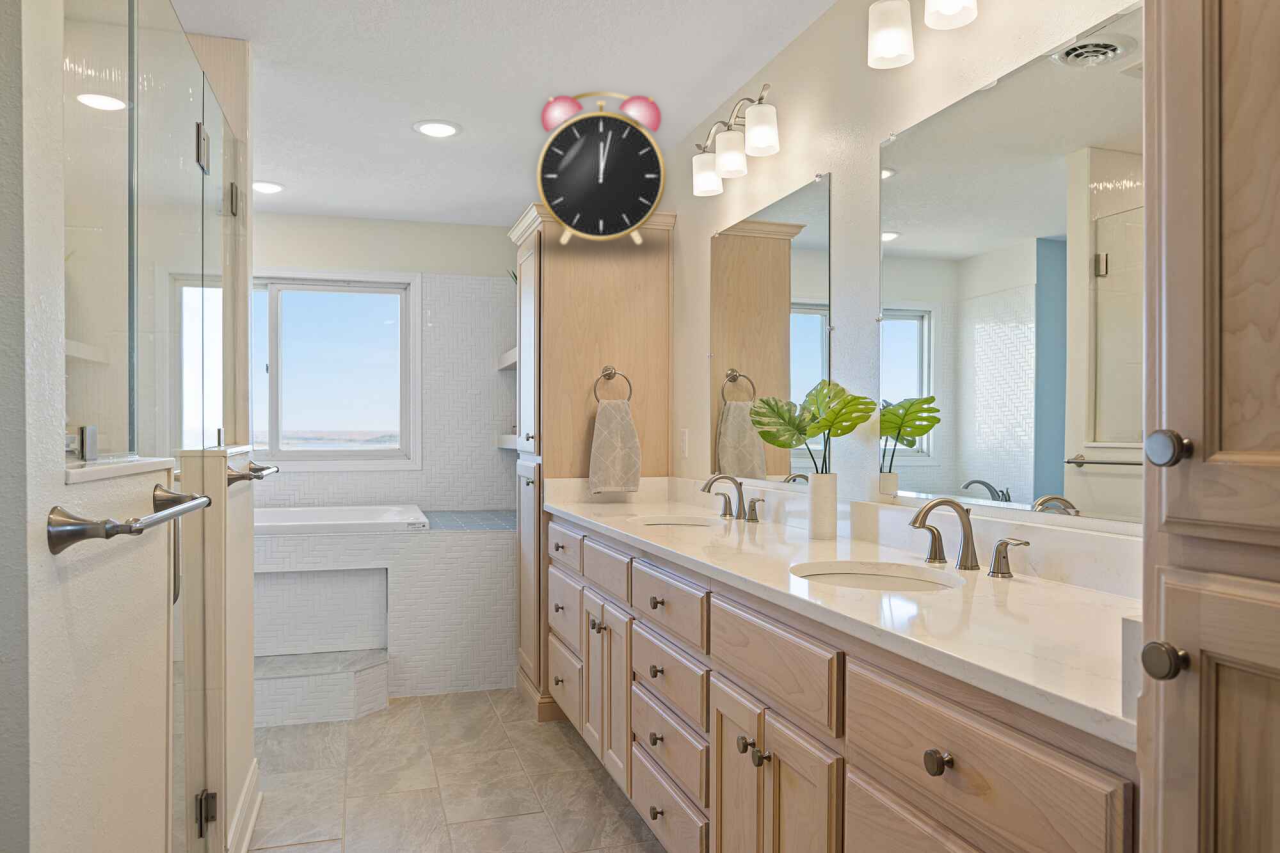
12.02
